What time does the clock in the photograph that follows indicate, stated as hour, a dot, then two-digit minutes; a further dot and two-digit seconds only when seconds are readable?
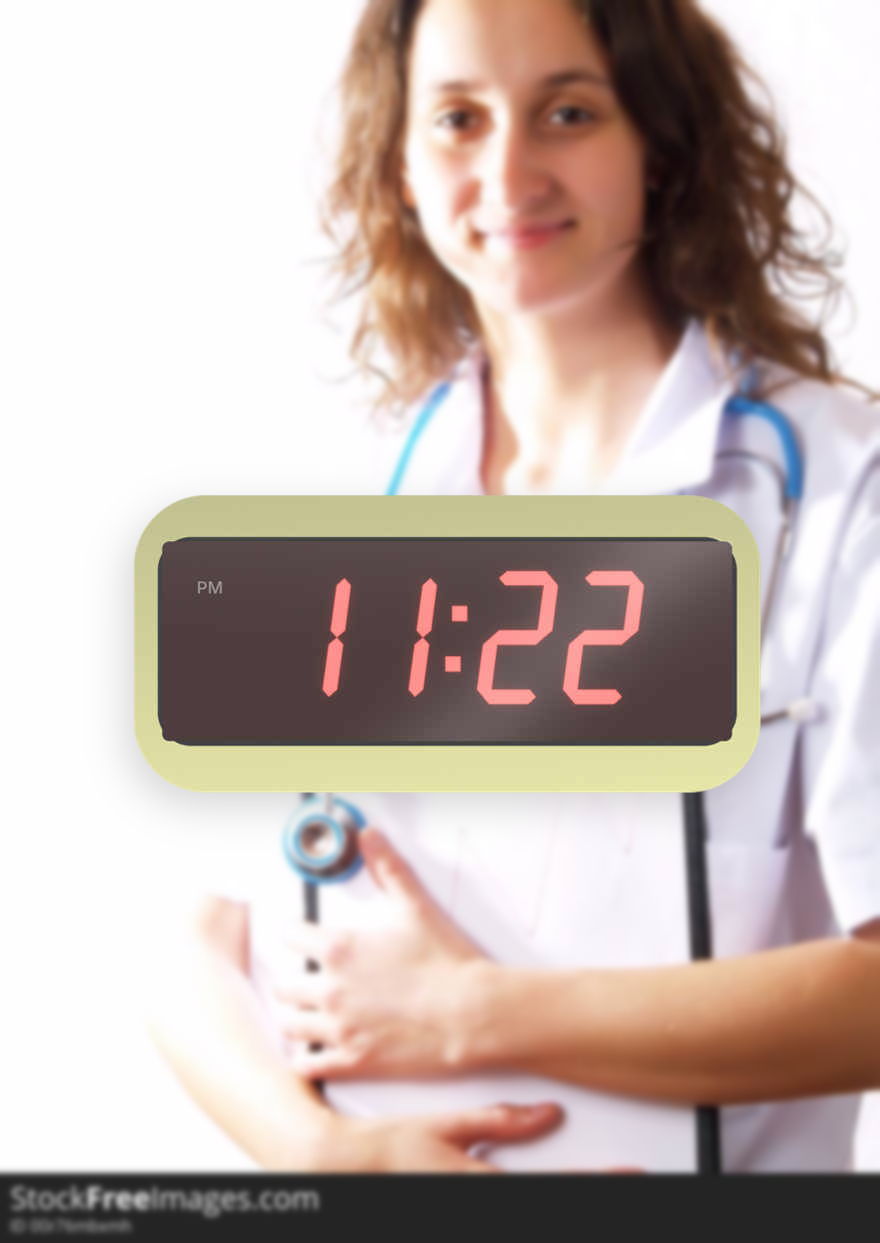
11.22
